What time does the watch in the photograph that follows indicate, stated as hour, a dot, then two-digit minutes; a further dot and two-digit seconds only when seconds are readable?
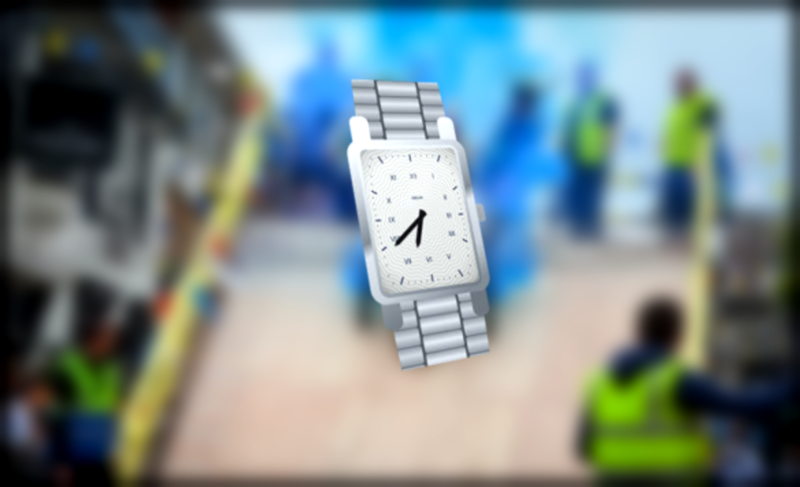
6.39
